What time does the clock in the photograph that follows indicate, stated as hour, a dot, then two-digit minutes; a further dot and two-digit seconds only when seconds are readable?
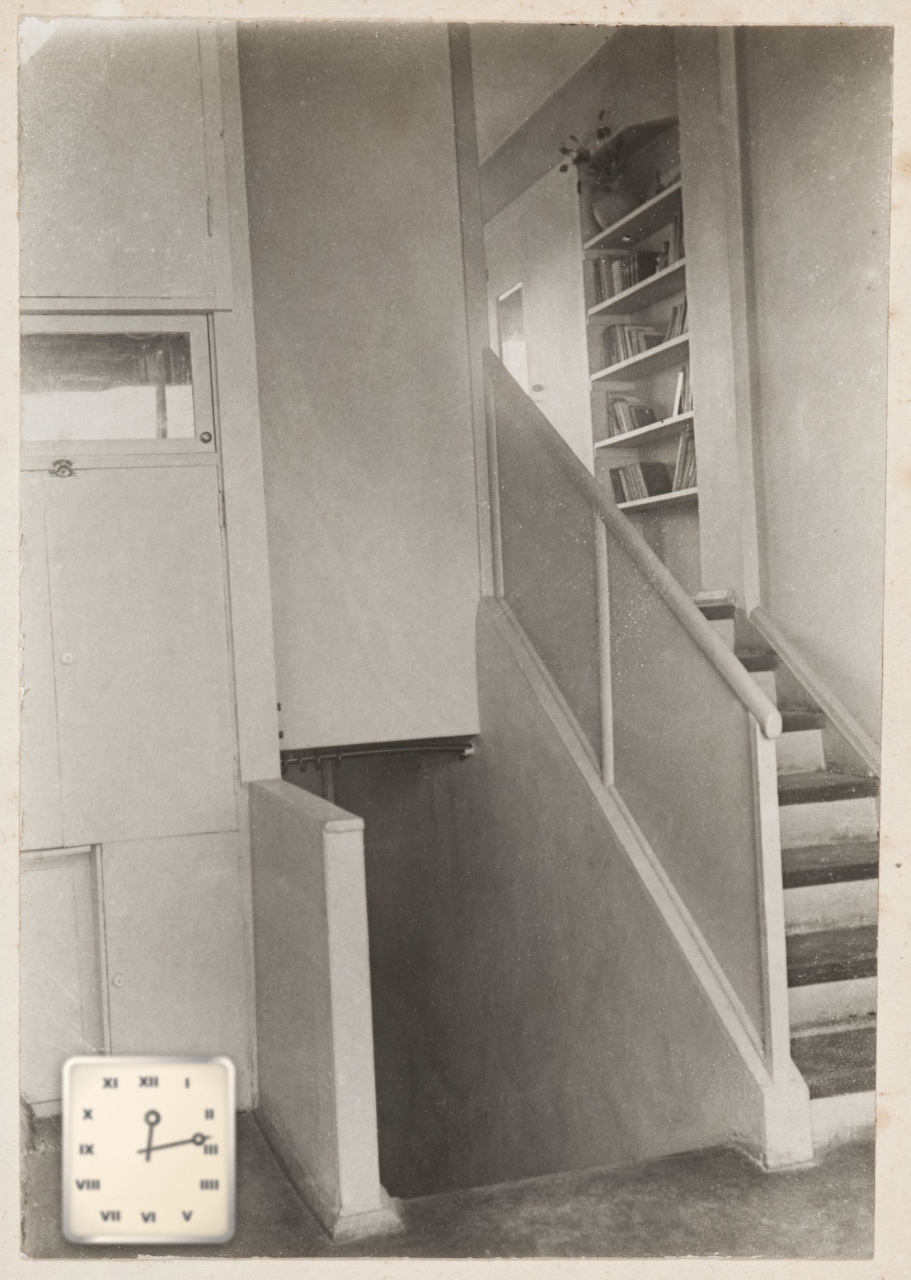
12.13
